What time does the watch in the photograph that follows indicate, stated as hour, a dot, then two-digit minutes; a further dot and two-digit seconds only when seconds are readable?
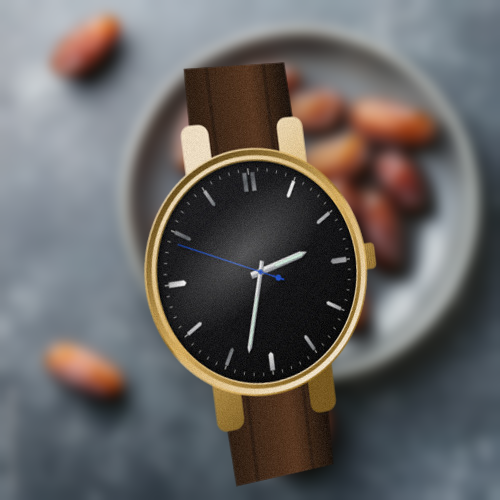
2.32.49
